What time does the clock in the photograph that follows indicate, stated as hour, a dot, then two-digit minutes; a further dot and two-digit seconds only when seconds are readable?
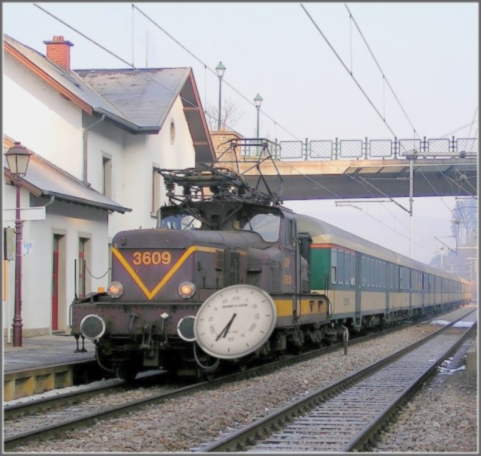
6.35
